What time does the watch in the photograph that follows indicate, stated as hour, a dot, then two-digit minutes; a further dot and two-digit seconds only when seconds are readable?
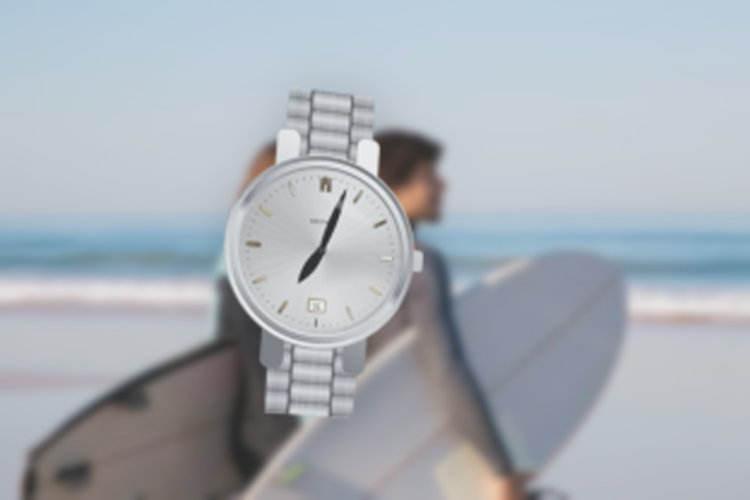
7.03
